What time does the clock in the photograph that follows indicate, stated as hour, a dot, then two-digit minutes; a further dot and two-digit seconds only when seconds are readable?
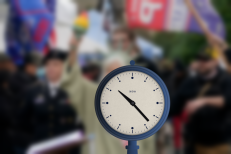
10.23
